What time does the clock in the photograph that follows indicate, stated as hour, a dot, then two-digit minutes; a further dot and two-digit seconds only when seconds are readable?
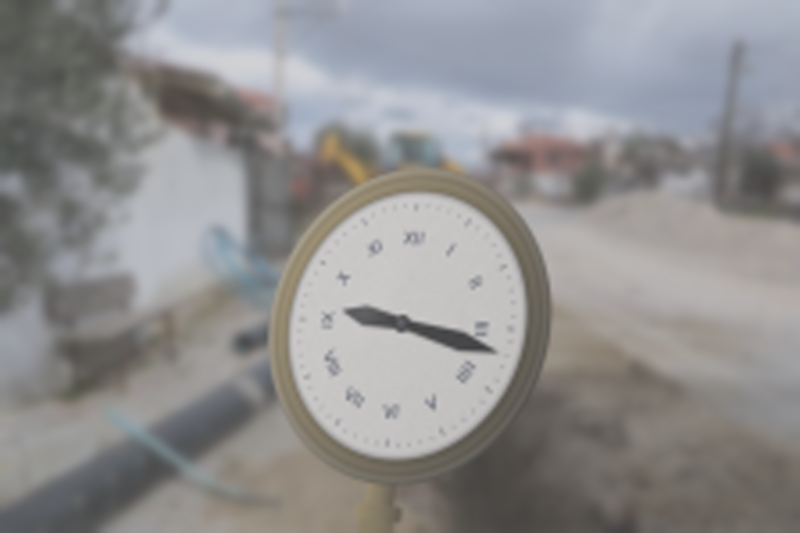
9.17
